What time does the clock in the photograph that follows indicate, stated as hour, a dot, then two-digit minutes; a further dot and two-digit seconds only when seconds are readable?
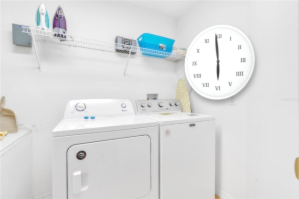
5.59
